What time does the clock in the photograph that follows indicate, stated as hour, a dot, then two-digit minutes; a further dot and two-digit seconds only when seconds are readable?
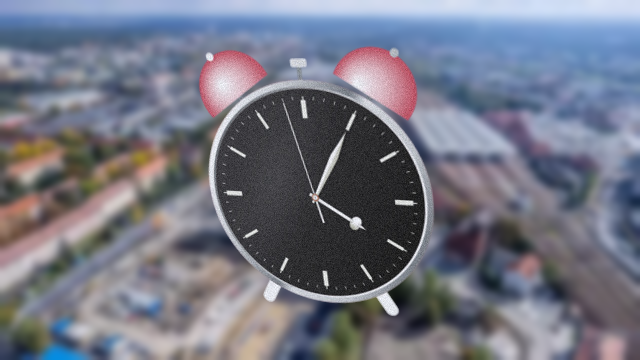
4.04.58
